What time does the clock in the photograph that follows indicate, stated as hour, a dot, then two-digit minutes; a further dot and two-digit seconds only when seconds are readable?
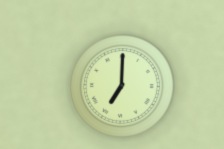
7.00
